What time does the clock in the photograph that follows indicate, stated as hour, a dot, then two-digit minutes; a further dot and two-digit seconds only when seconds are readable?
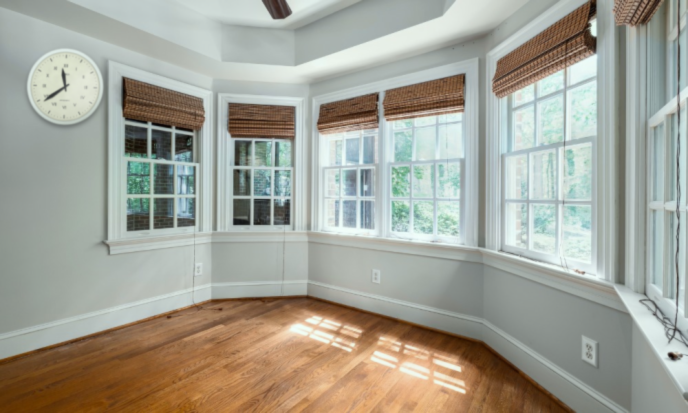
11.39
